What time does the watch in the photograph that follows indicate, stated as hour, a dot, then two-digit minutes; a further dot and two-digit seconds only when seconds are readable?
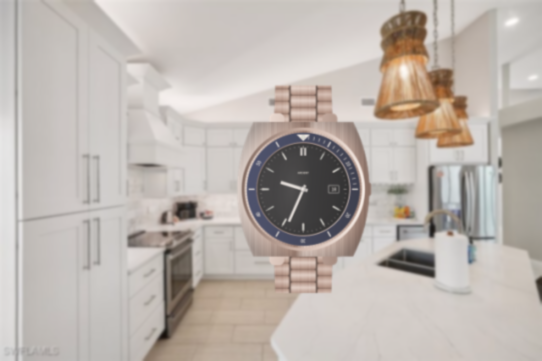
9.34
